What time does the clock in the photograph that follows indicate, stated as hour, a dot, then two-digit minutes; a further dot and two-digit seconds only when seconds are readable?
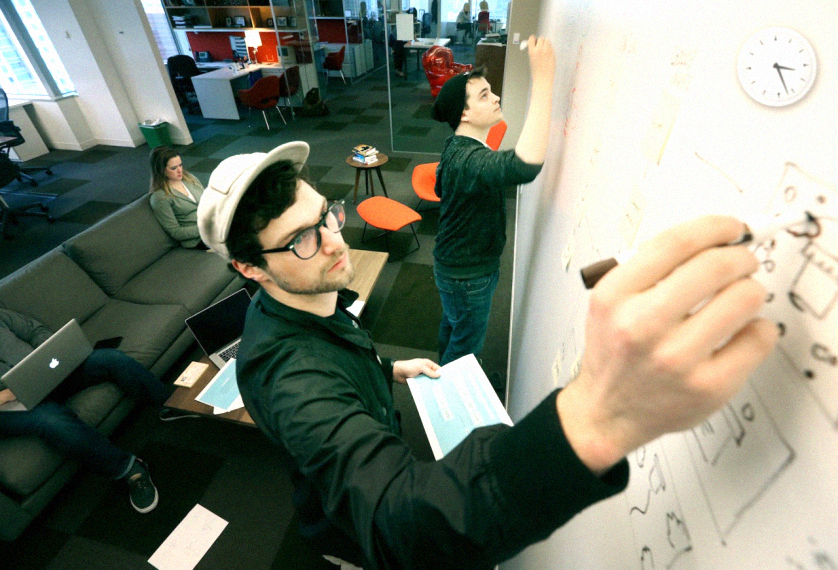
3.27
